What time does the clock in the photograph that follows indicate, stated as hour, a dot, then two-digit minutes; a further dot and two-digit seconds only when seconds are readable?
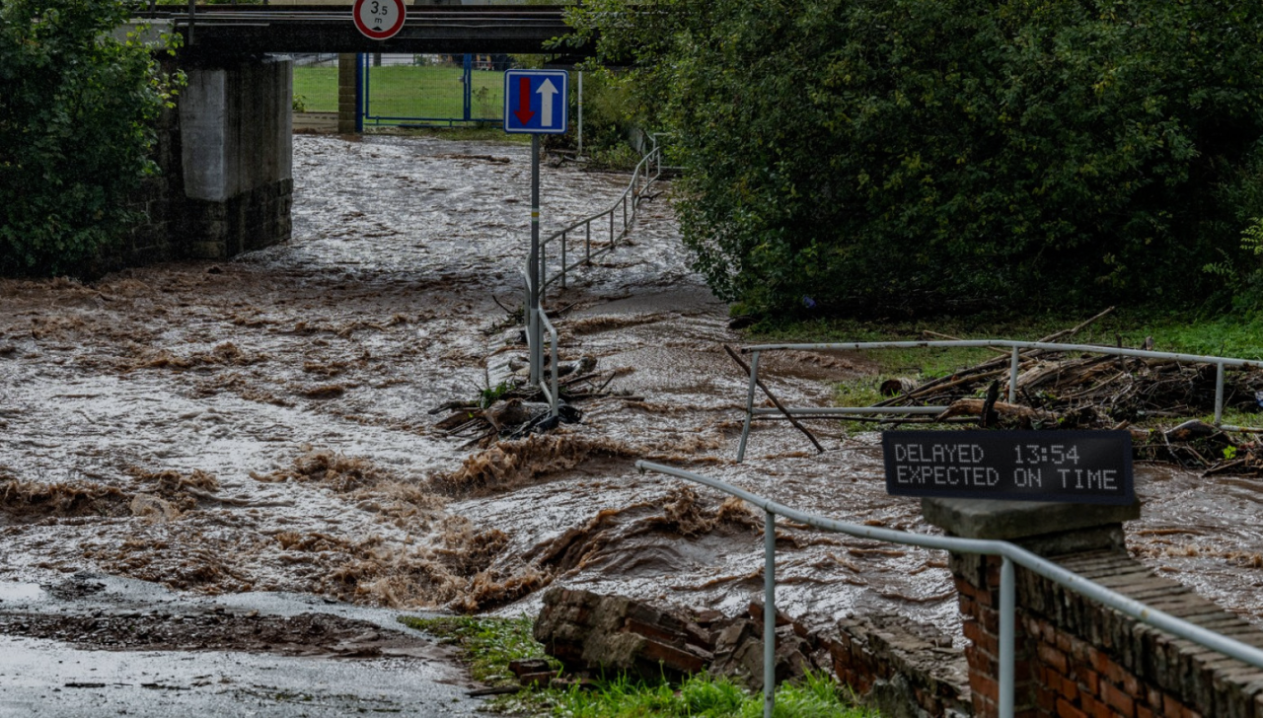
13.54
